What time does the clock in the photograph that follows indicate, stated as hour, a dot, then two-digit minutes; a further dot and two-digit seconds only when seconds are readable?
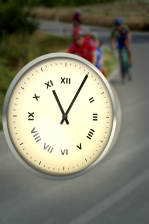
11.05
